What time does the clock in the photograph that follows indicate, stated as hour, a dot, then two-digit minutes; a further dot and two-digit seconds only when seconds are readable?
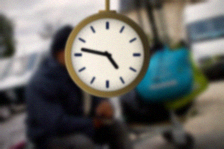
4.47
